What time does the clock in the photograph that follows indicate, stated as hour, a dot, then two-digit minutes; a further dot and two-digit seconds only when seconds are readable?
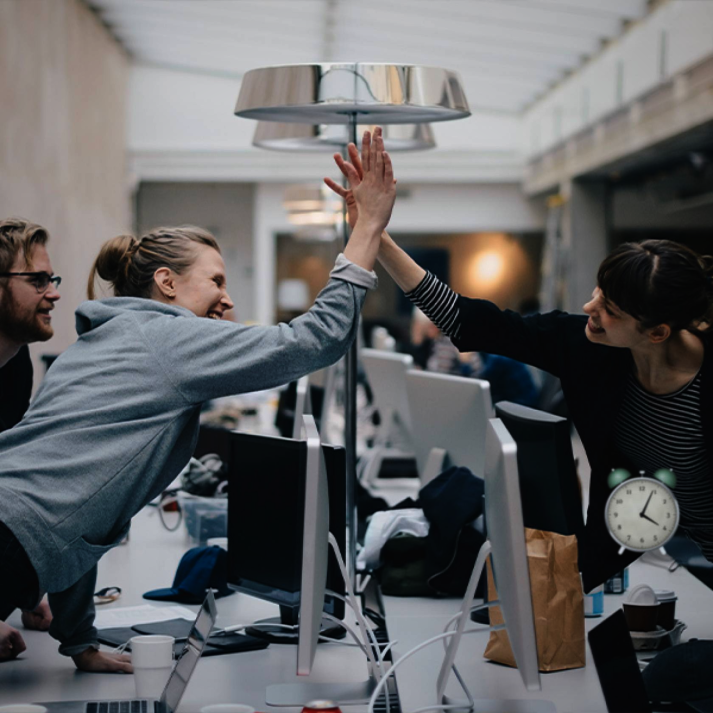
4.04
